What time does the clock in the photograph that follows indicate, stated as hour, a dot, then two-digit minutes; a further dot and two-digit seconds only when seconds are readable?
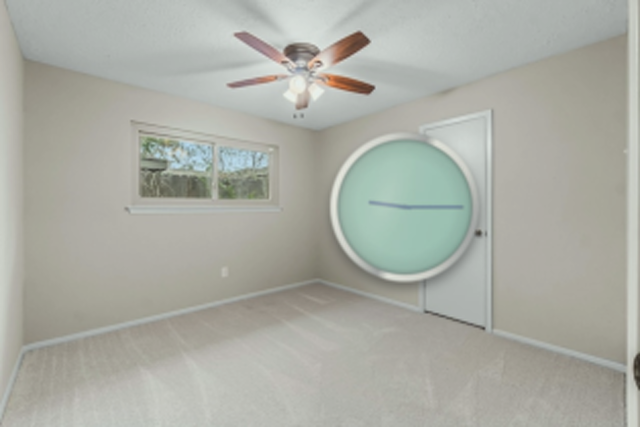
9.15
